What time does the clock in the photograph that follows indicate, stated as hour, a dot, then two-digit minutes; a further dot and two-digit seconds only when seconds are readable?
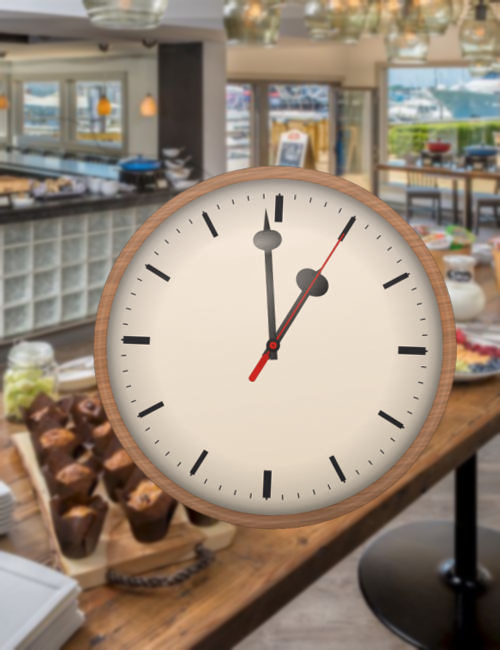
12.59.05
